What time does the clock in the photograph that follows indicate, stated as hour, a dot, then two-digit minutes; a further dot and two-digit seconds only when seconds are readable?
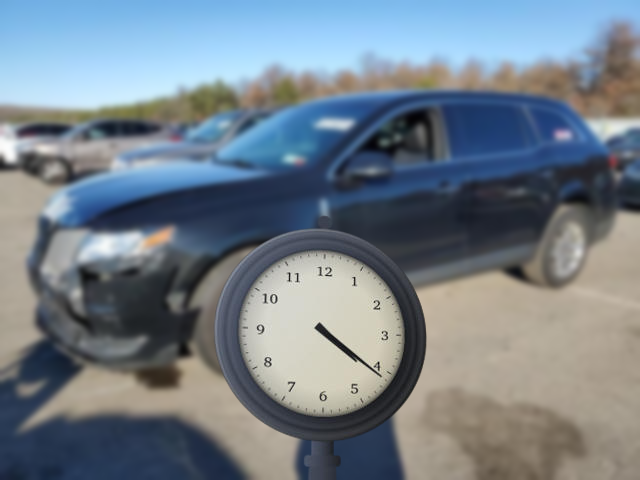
4.21
